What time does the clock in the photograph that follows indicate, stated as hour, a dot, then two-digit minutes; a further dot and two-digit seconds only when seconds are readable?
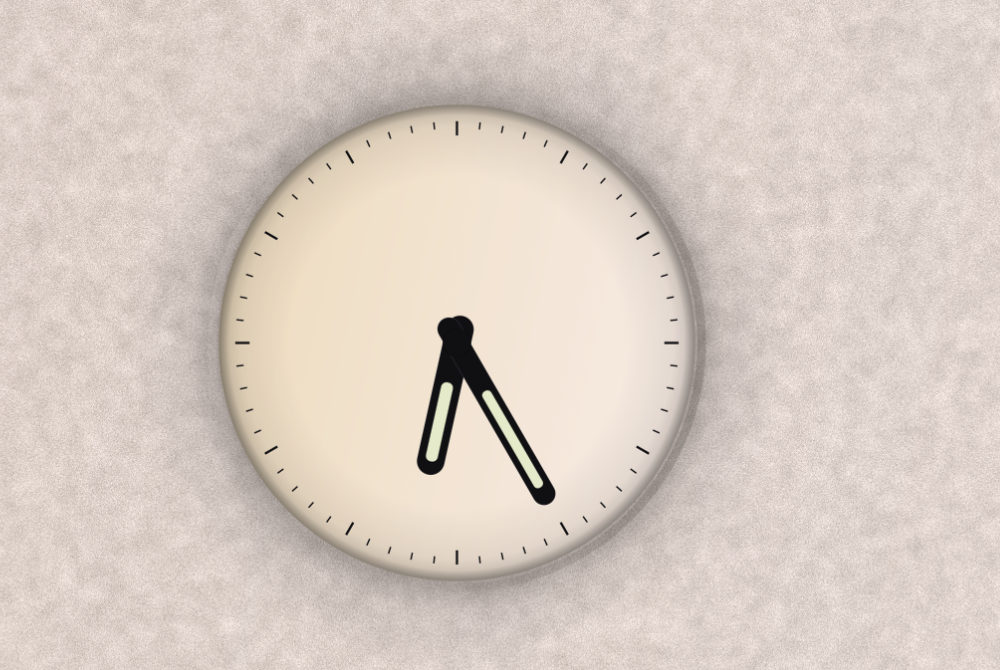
6.25
